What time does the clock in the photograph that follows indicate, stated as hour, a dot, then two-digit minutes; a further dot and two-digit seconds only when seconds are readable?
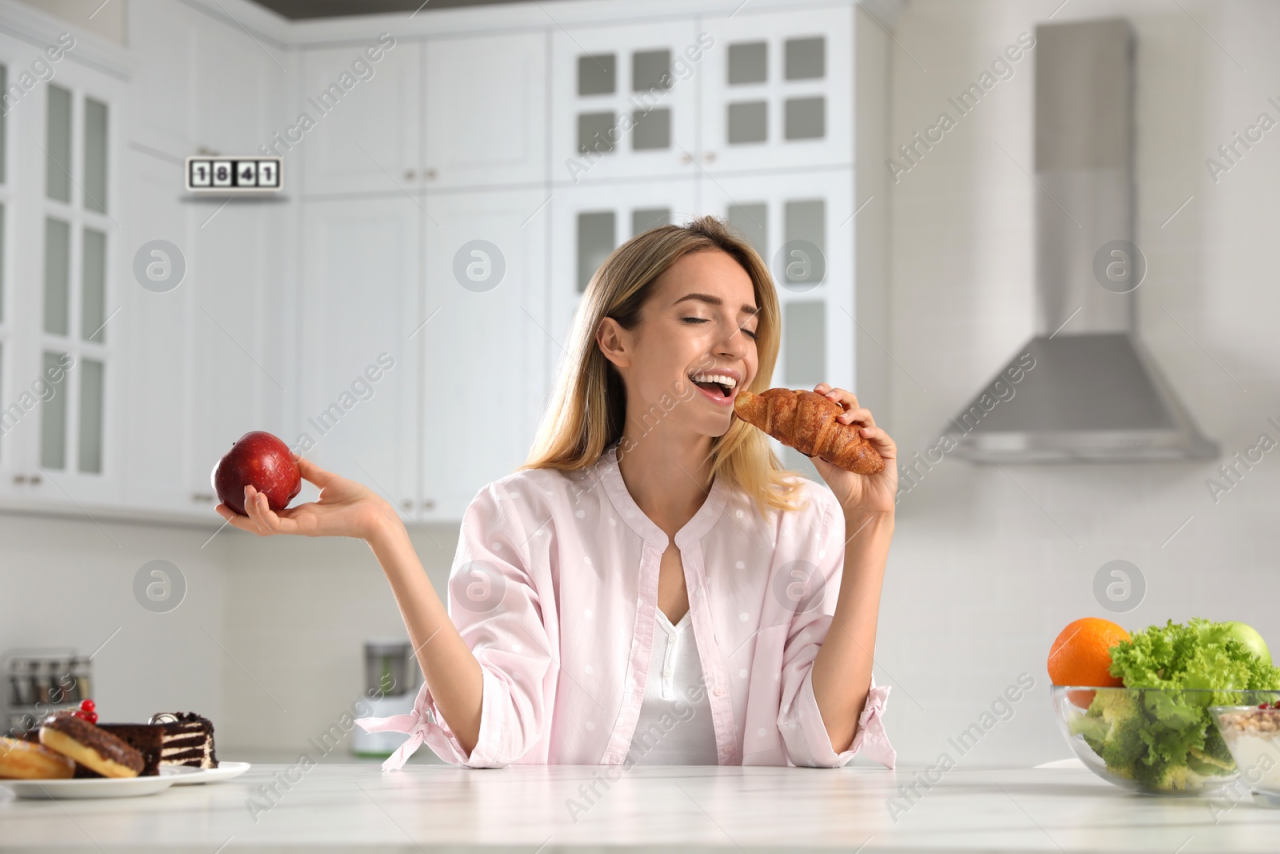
18.41
